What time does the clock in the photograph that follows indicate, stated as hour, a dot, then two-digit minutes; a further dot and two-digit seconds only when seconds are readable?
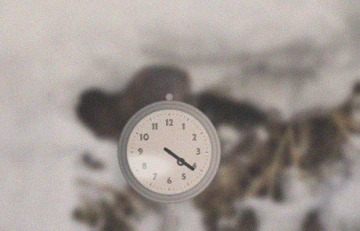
4.21
